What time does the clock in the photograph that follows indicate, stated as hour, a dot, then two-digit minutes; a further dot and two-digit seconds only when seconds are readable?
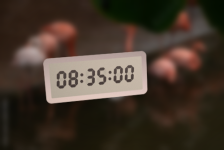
8.35.00
